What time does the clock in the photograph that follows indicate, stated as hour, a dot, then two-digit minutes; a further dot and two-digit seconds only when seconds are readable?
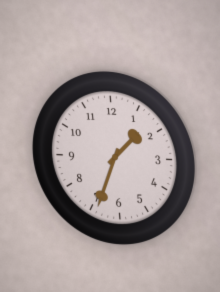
1.34
